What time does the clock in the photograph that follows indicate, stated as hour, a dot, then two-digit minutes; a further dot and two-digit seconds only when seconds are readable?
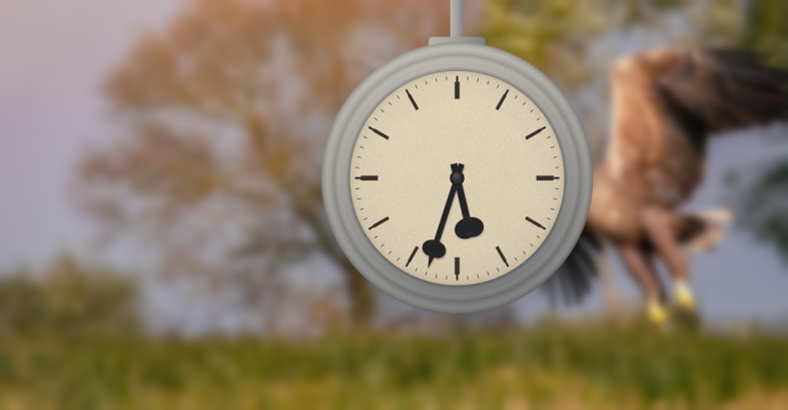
5.33
